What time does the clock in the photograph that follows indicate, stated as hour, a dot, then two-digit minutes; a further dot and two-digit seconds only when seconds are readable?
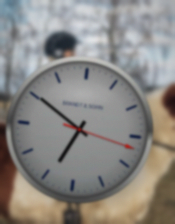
6.50.17
